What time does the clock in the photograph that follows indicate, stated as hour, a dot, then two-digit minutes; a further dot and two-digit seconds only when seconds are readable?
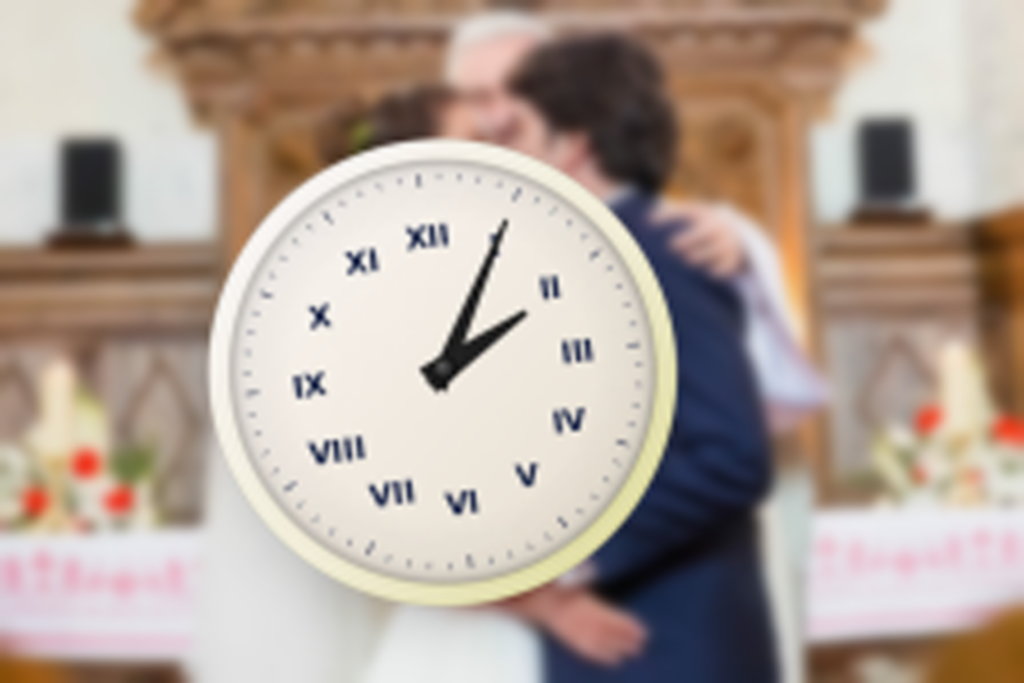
2.05
